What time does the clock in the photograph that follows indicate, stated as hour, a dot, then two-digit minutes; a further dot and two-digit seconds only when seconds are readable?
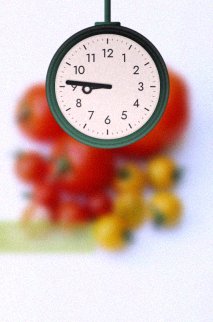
8.46
